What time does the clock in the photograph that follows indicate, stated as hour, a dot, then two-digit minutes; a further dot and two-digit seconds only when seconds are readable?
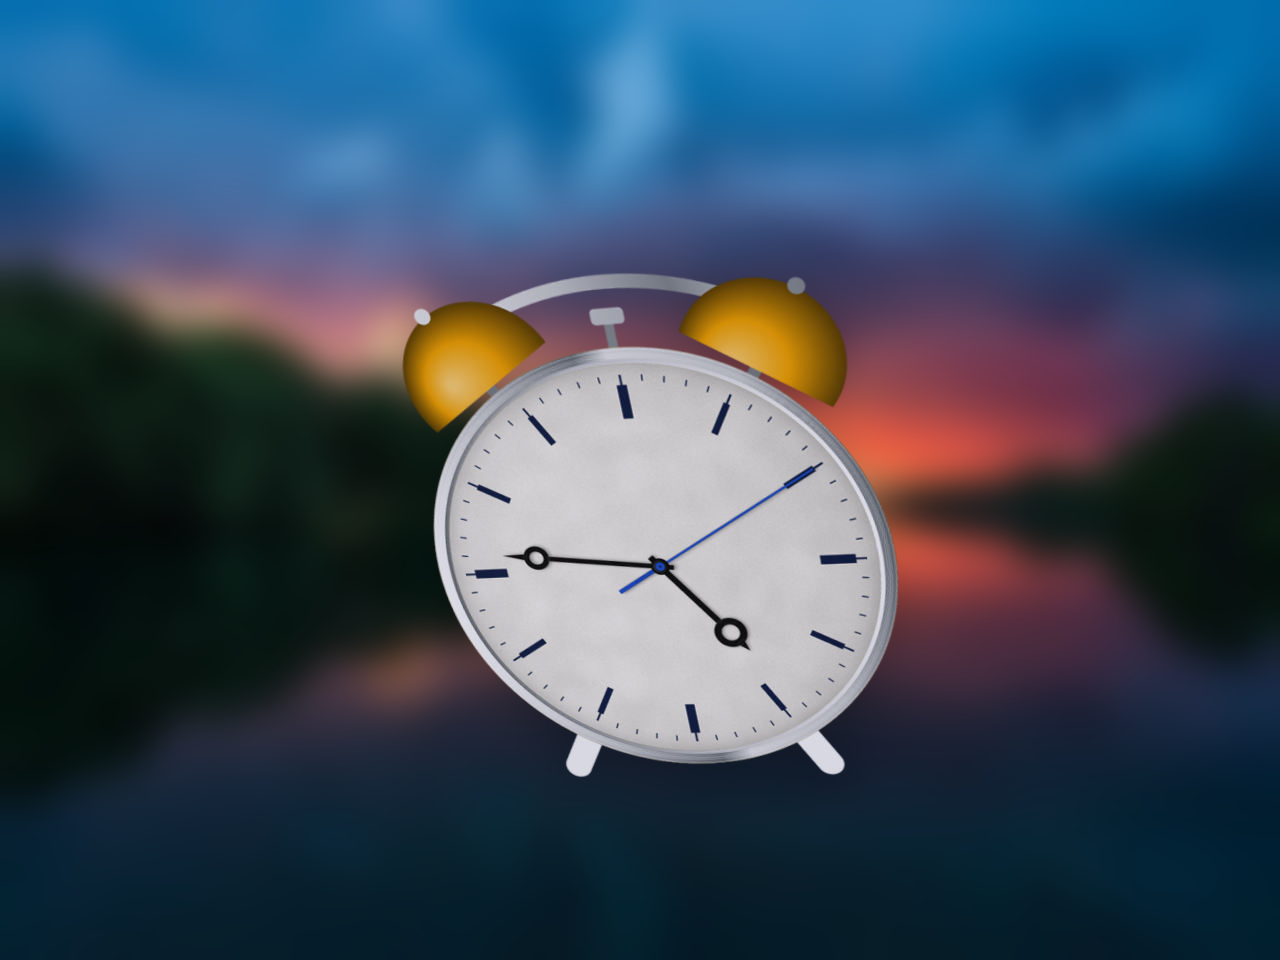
4.46.10
